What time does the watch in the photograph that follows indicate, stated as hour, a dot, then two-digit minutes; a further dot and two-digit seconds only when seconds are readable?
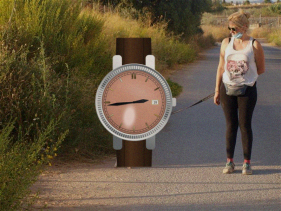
2.44
